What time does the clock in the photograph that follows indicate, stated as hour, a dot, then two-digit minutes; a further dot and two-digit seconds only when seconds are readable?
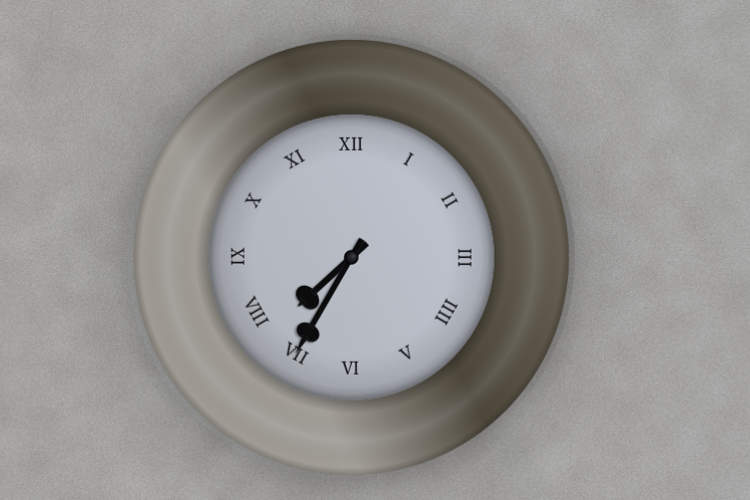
7.35
